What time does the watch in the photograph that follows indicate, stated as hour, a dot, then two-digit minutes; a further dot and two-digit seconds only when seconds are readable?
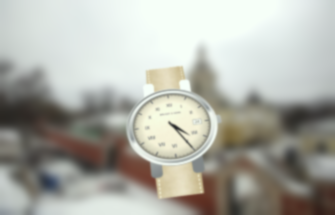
4.25
